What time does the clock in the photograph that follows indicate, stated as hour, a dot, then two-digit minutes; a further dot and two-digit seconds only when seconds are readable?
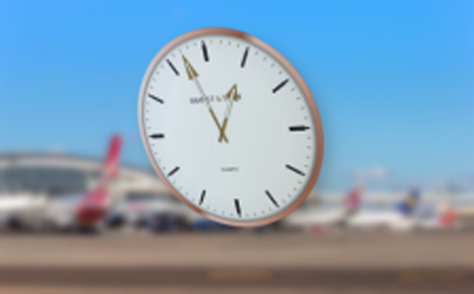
12.57
